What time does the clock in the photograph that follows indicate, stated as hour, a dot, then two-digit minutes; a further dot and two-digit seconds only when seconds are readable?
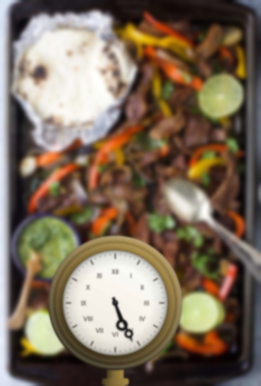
5.26
